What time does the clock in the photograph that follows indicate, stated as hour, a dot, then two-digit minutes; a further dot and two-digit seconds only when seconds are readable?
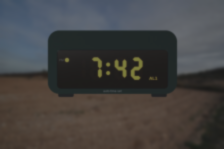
7.42
